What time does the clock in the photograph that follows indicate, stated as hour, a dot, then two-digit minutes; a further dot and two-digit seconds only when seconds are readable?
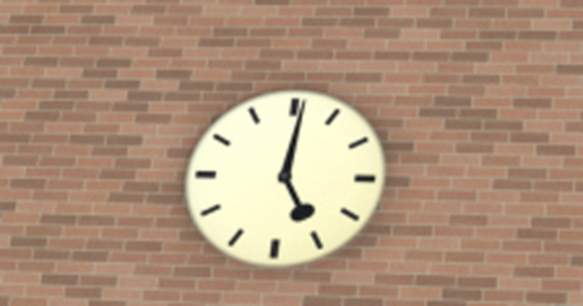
5.01
